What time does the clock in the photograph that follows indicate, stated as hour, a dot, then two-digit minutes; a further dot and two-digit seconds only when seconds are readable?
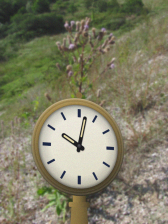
10.02
